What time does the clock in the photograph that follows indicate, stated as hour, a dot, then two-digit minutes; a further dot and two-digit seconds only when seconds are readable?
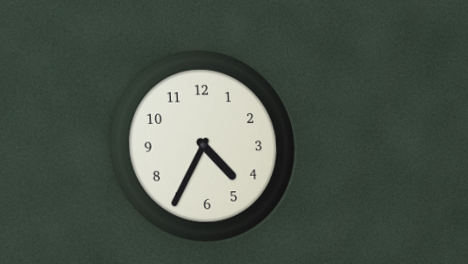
4.35
